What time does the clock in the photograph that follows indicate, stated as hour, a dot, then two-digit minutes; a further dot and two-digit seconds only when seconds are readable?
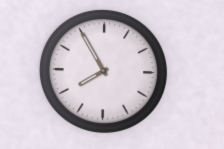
7.55
